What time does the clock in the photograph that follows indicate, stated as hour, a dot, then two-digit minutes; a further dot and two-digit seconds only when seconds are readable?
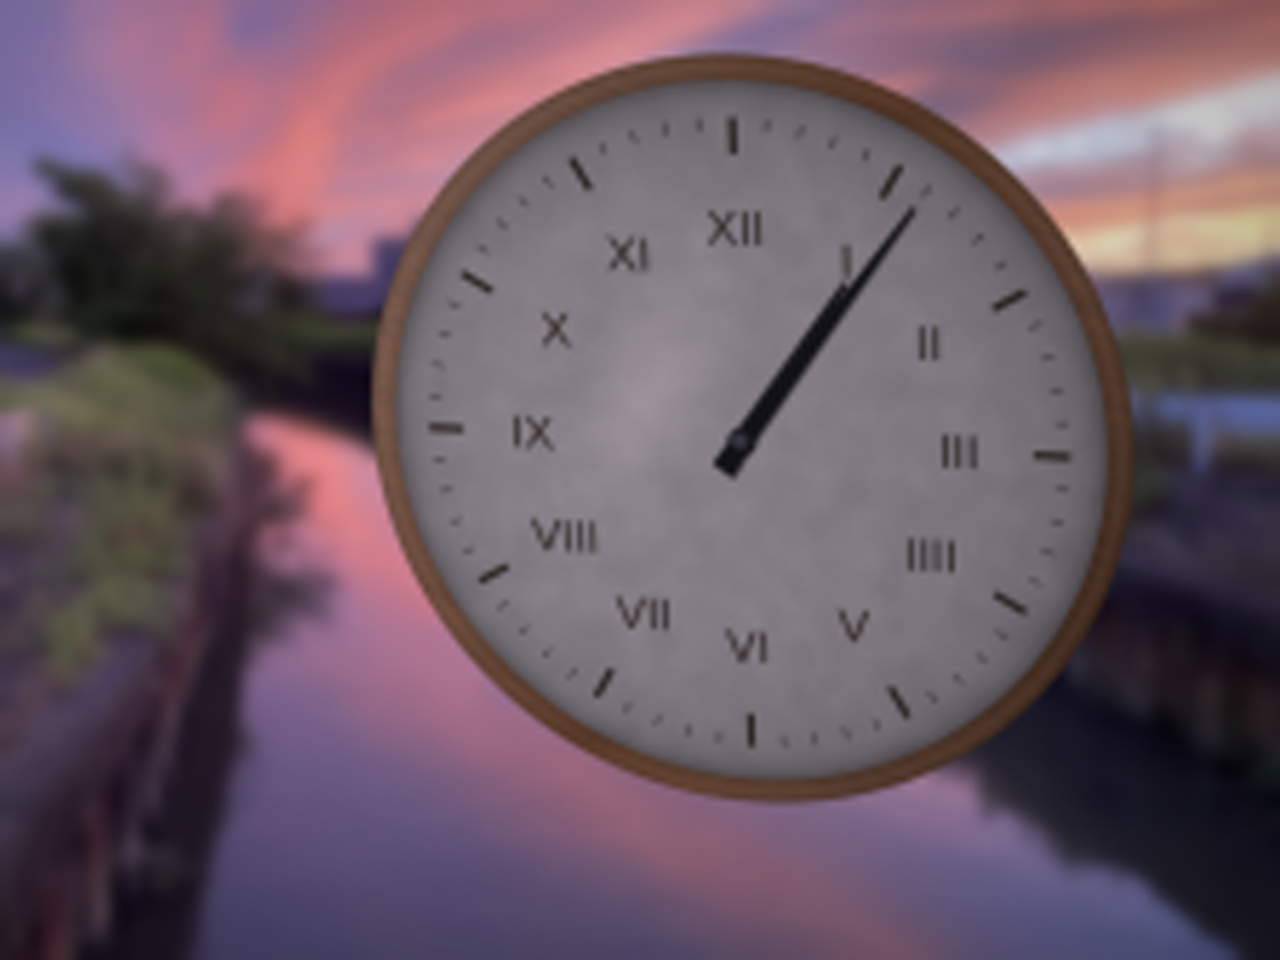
1.06
